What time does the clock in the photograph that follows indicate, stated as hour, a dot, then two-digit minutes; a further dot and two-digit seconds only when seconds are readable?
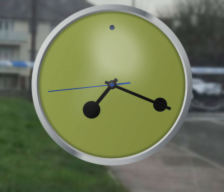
7.18.44
